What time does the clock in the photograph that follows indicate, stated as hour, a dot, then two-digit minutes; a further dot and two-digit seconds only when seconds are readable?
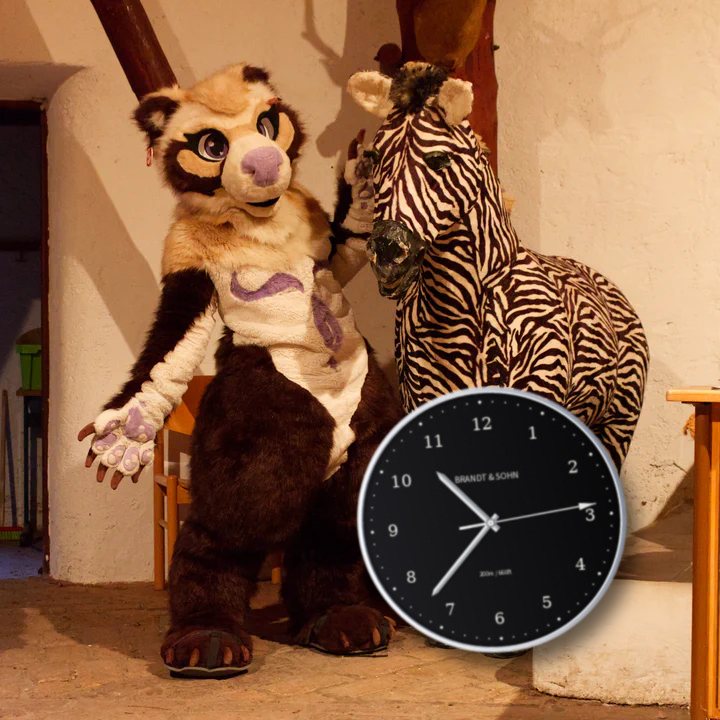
10.37.14
